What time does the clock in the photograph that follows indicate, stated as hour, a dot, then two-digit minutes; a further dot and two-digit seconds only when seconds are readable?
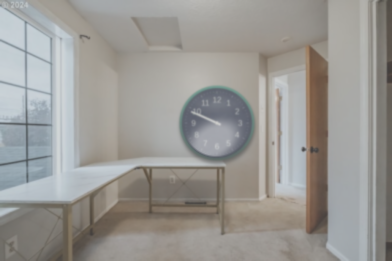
9.49
